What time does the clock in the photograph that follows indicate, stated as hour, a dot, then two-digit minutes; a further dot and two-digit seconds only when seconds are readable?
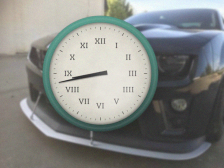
8.43
